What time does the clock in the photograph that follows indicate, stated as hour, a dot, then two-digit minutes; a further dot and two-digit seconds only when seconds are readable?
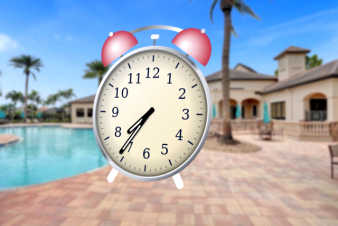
7.36
